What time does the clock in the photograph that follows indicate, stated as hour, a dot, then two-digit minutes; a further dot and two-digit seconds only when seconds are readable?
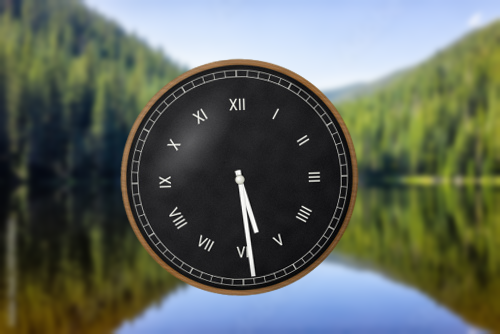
5.29
